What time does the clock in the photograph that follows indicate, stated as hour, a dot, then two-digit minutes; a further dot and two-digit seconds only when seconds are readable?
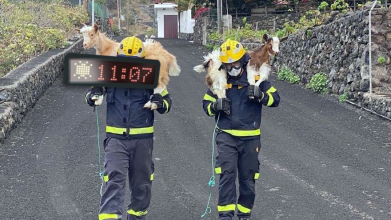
11.07
